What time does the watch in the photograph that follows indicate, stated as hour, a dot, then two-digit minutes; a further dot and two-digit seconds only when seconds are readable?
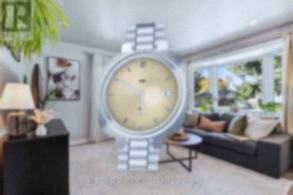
5.50
